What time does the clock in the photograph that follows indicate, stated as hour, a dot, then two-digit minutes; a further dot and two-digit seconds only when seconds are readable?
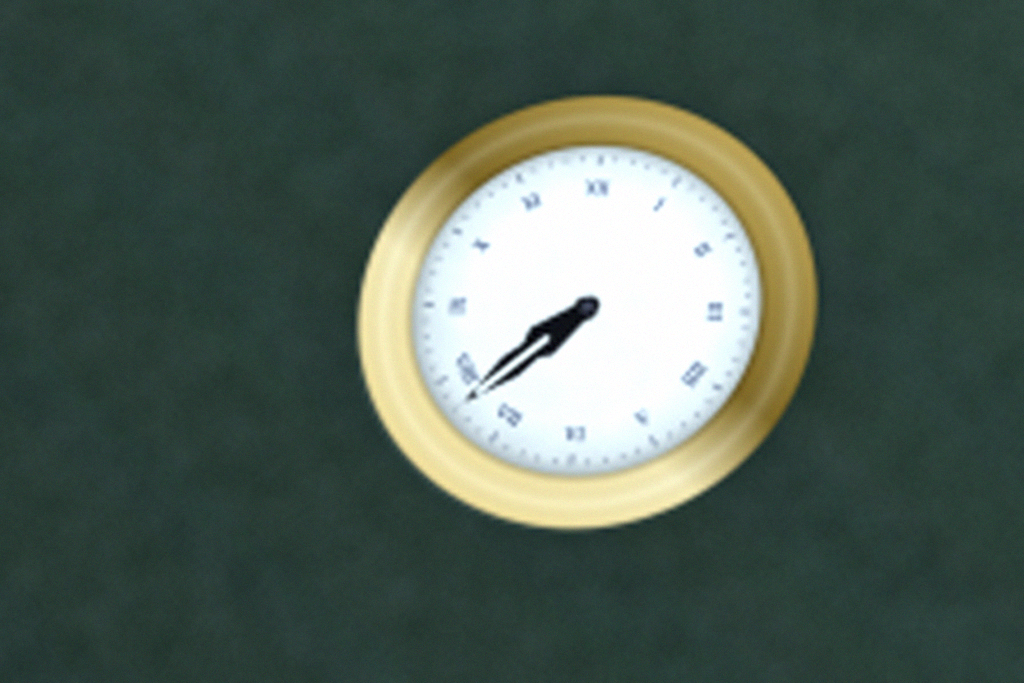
7.38
